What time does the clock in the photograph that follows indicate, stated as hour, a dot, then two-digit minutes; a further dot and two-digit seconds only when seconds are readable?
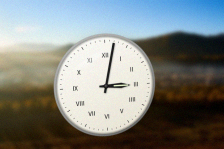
3.02
